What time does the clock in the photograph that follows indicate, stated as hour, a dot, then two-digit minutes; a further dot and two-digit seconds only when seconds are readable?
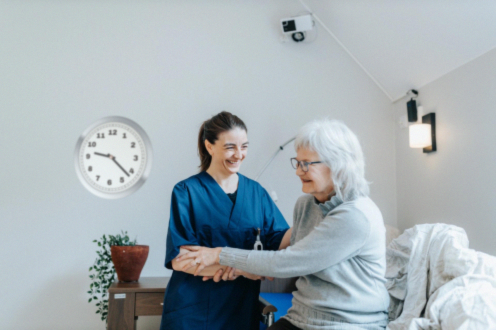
9.22
